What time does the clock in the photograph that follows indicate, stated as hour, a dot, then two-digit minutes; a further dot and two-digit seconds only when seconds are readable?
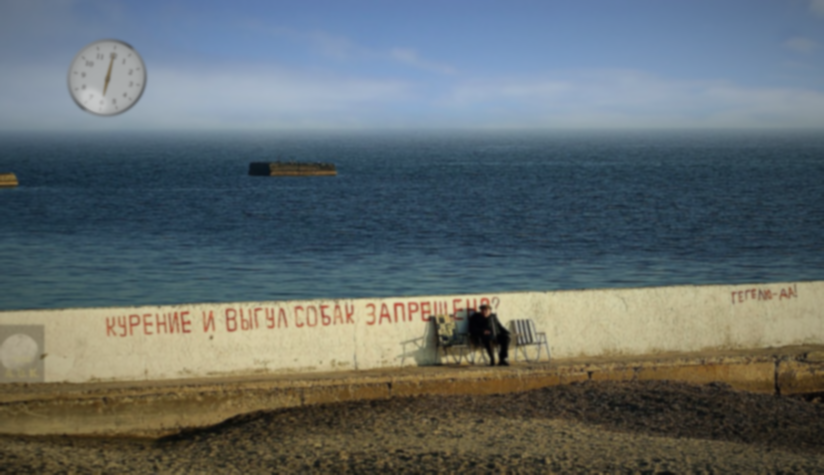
6.00
